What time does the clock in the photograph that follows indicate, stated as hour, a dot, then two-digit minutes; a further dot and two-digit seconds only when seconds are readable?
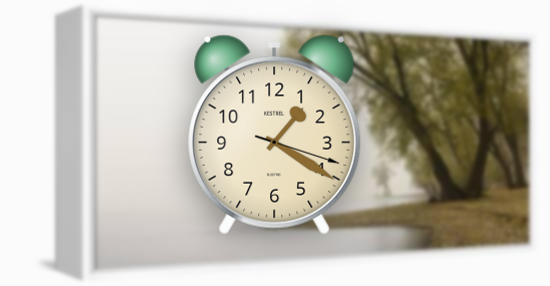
1.20.18
